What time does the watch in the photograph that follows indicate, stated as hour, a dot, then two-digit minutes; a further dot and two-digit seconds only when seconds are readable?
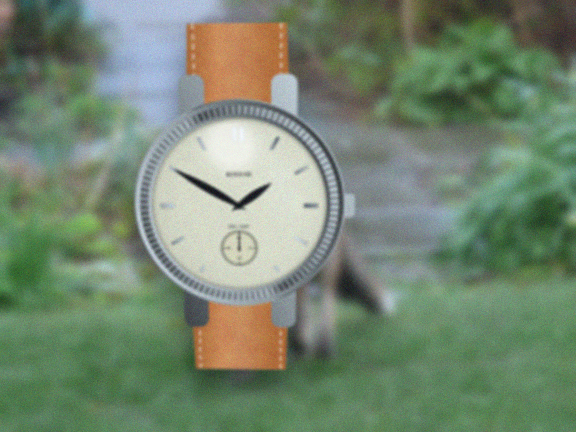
1.50
